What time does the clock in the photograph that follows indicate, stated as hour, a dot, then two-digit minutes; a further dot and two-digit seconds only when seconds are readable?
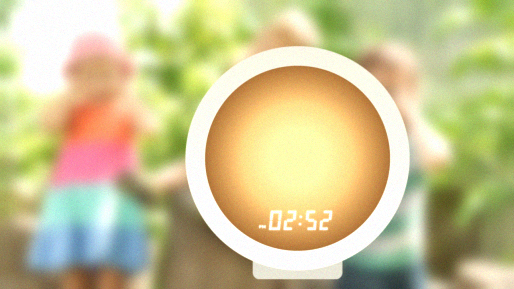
2.52
